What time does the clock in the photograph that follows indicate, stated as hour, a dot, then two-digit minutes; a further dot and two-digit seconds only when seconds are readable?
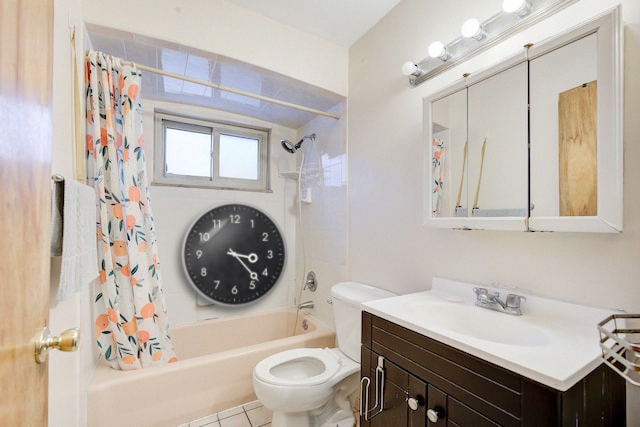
3.23
